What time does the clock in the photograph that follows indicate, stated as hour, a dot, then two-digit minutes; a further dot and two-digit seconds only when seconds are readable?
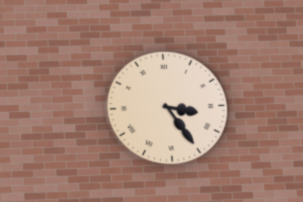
3.25
